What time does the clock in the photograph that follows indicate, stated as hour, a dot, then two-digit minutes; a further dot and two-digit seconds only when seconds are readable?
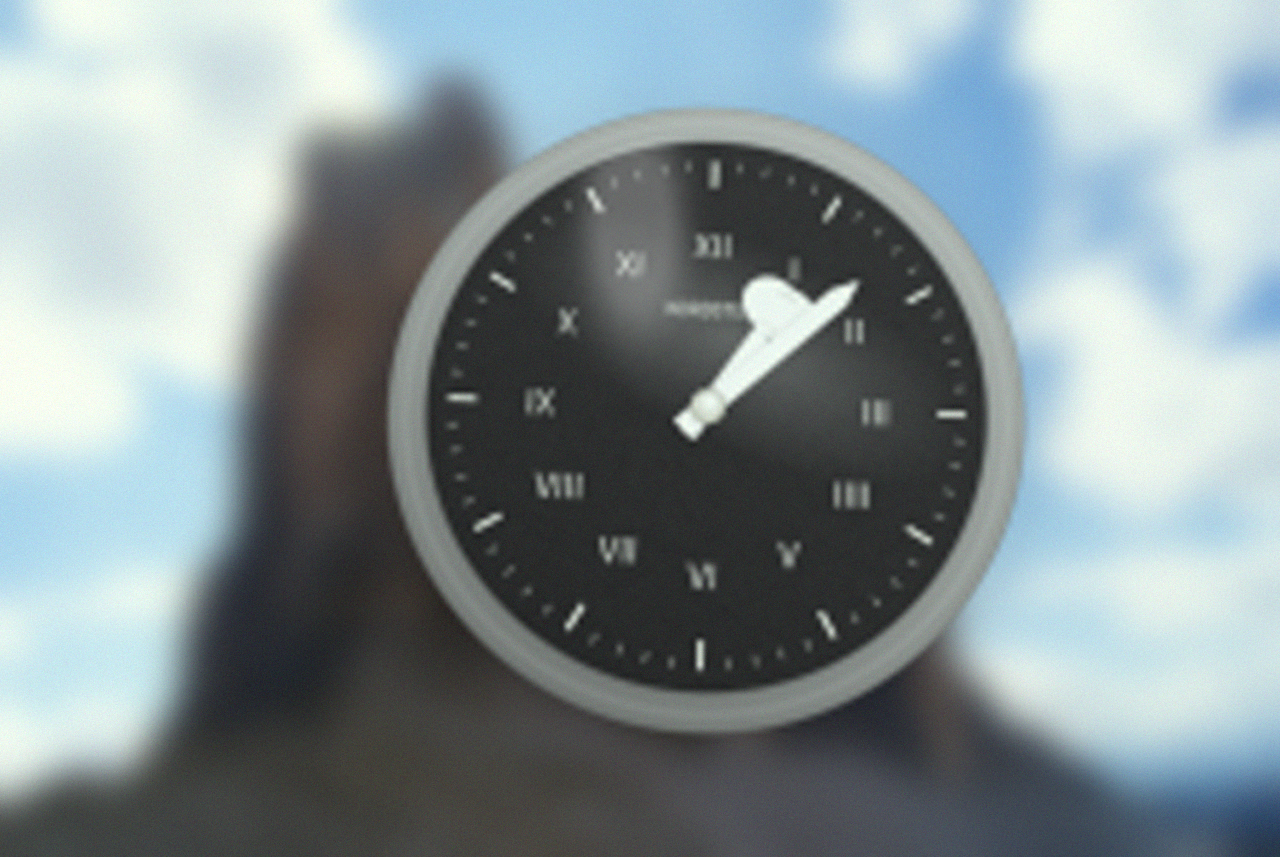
1.08
